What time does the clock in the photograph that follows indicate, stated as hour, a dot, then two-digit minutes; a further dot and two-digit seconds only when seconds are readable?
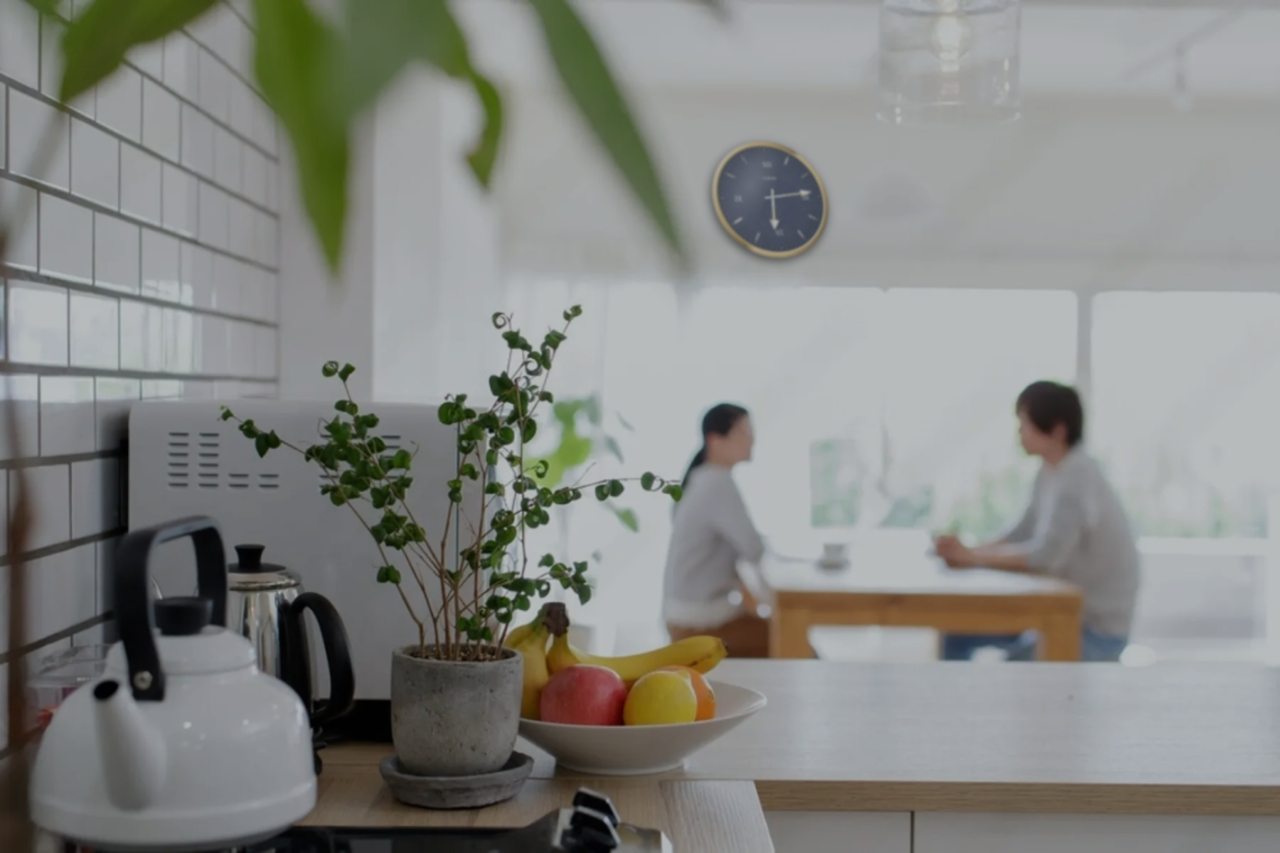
6.14
